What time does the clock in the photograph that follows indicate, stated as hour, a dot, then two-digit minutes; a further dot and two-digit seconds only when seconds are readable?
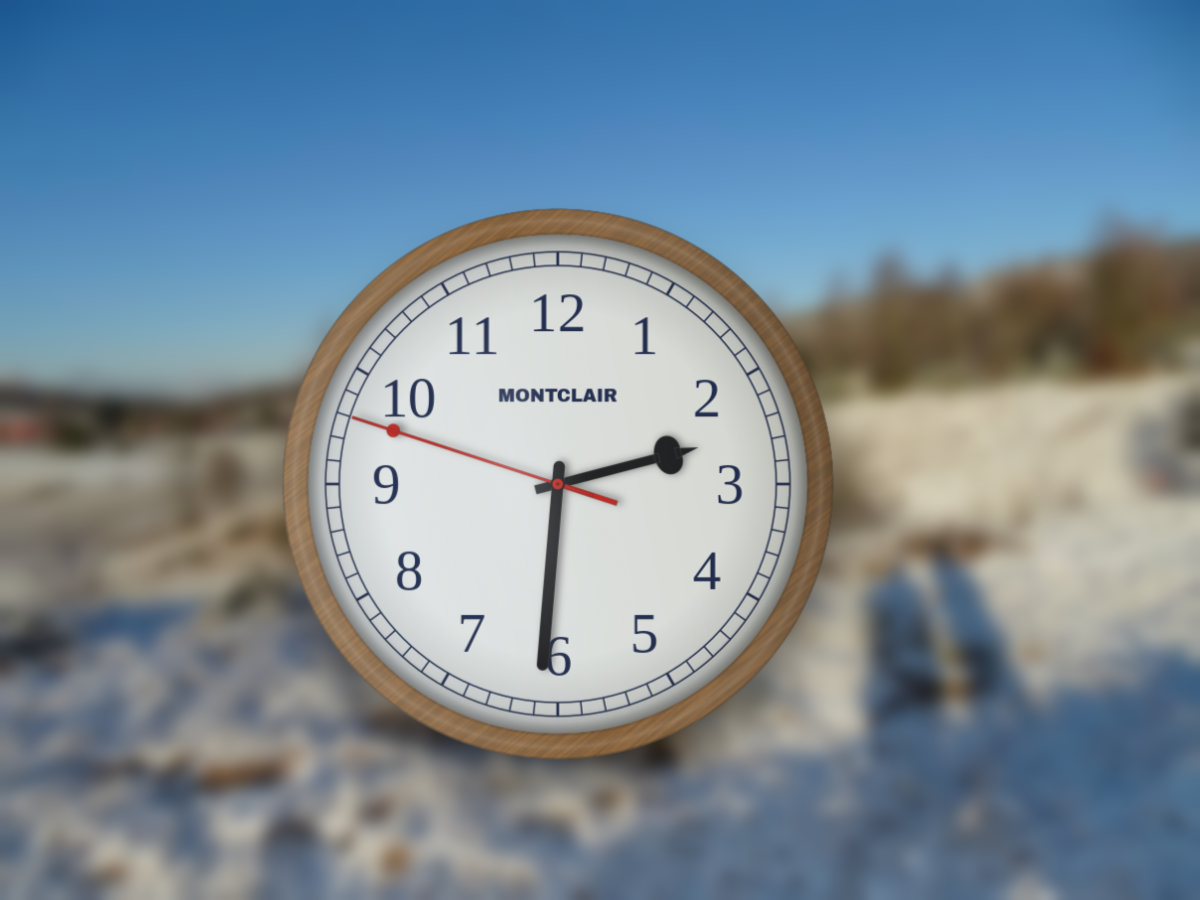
2.30.48
